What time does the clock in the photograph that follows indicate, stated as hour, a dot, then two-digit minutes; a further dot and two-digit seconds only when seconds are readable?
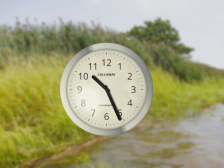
10.26
